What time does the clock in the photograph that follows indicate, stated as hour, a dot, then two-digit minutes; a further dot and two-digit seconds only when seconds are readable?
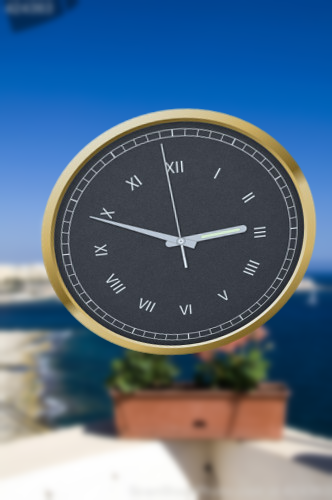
2.48.59
